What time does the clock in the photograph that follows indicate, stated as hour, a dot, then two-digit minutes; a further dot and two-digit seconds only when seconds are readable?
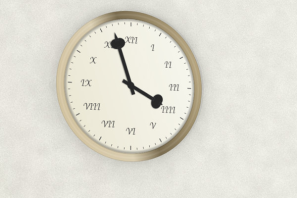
3.57
